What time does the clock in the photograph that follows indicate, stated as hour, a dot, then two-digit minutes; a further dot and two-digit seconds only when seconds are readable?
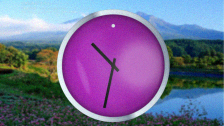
10.32
